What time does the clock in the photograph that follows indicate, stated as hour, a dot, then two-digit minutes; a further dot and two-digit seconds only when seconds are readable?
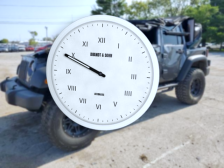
9.49
